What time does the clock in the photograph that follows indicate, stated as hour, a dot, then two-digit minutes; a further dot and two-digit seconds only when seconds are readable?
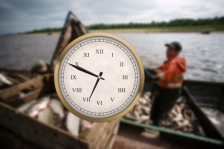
6.49
